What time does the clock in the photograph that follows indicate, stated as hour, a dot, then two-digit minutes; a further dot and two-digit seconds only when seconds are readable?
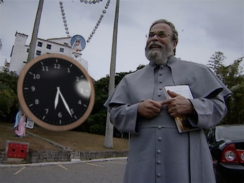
6.26
